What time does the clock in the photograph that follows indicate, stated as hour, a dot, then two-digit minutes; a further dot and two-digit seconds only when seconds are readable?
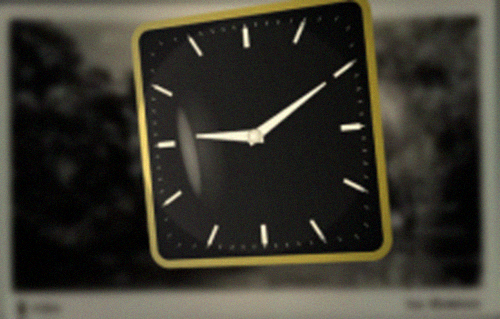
9.10
